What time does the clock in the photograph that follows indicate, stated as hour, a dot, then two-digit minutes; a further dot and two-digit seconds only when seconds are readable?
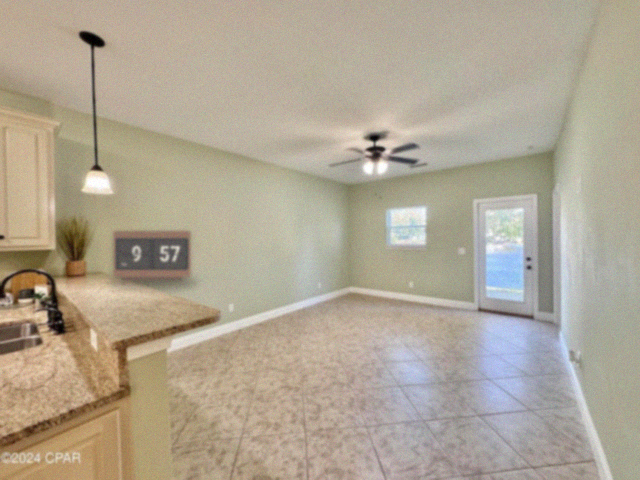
9.57
